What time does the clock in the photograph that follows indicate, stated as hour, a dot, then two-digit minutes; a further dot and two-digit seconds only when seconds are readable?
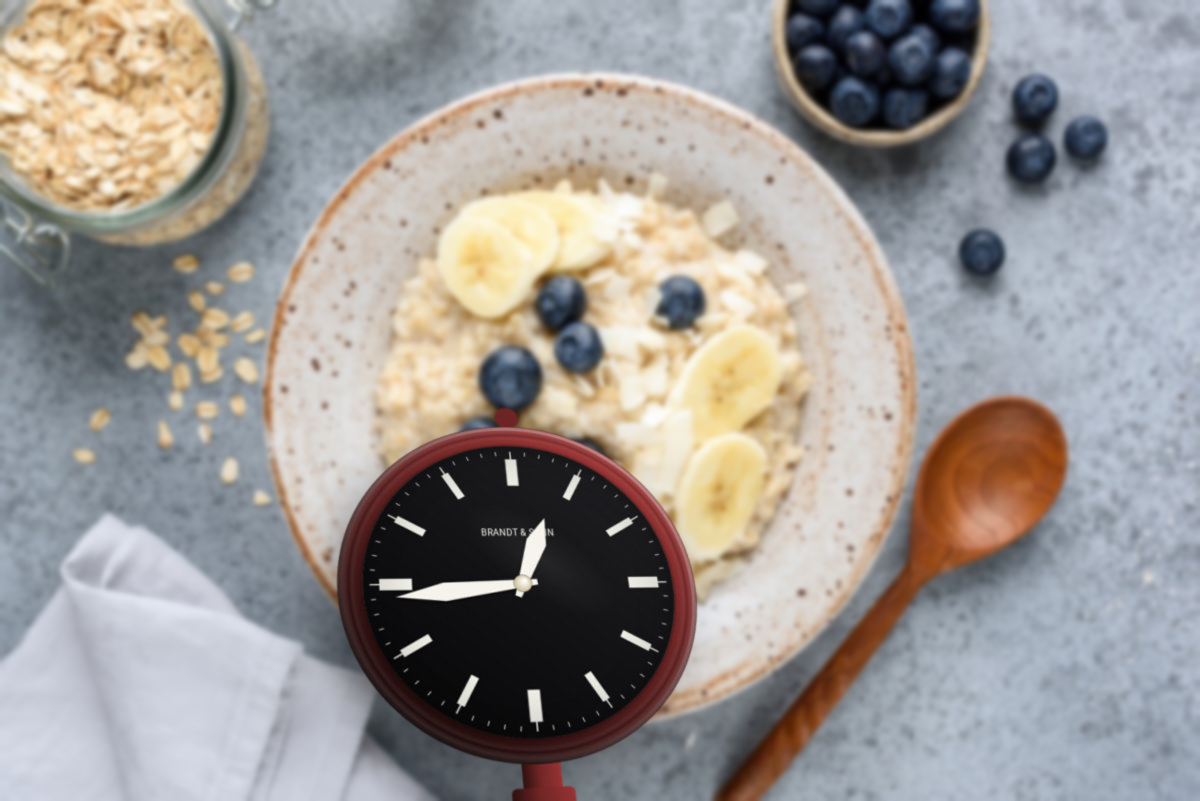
12.44
